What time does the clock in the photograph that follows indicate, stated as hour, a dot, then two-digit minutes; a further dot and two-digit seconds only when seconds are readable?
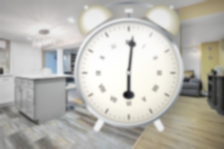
6.01
